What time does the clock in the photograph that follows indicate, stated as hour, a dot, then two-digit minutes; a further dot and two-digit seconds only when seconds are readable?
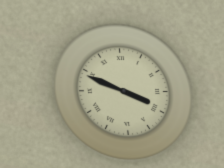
3.49
